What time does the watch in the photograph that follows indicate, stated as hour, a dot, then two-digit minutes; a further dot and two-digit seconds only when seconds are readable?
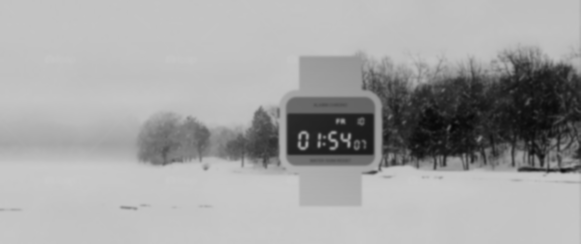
1.54
